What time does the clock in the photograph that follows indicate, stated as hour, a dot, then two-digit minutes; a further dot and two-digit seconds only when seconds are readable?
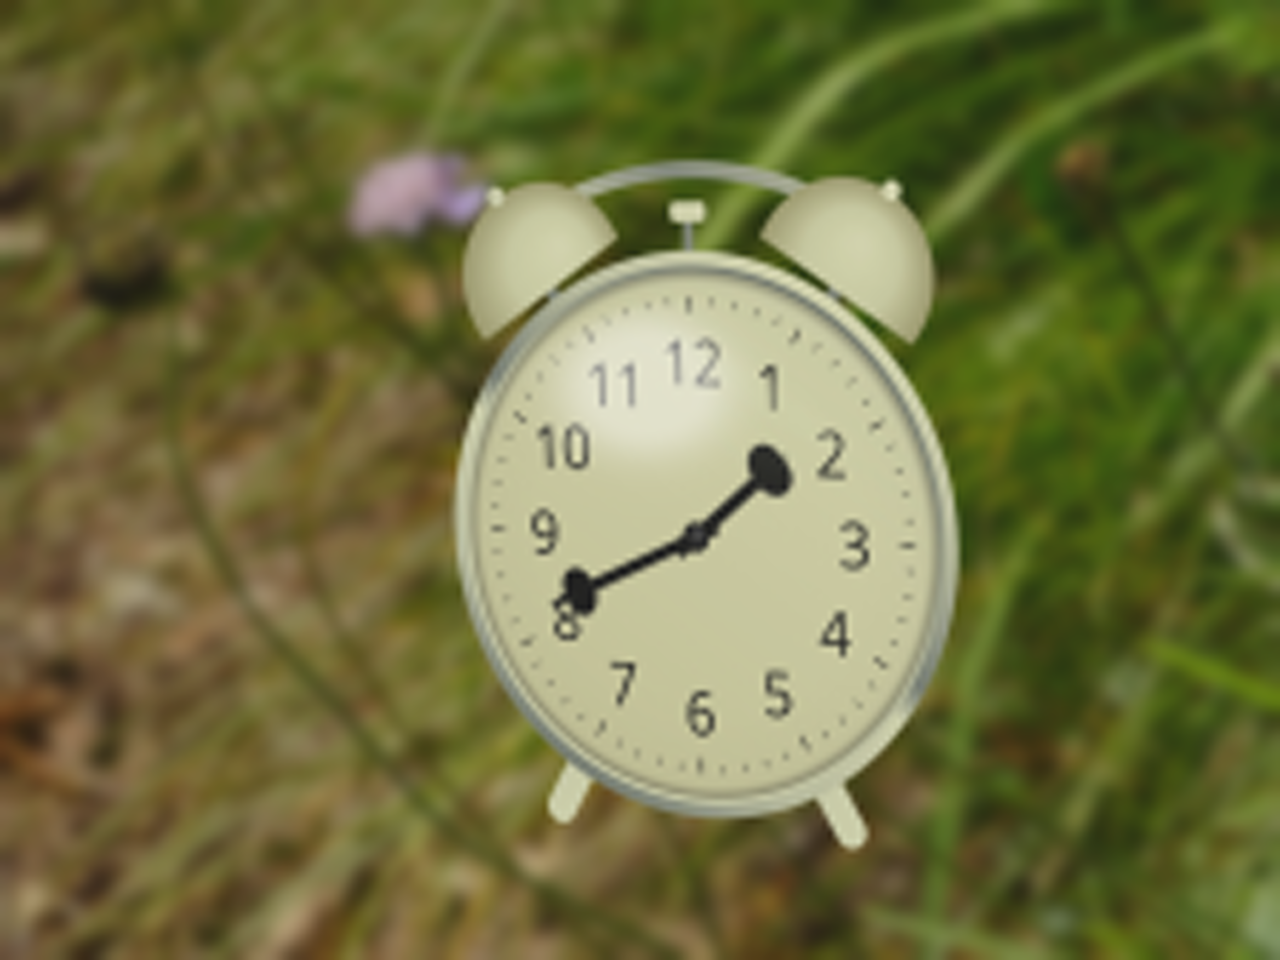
1.41
